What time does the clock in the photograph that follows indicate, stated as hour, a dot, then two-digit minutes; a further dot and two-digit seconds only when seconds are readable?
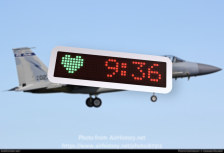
9.36
